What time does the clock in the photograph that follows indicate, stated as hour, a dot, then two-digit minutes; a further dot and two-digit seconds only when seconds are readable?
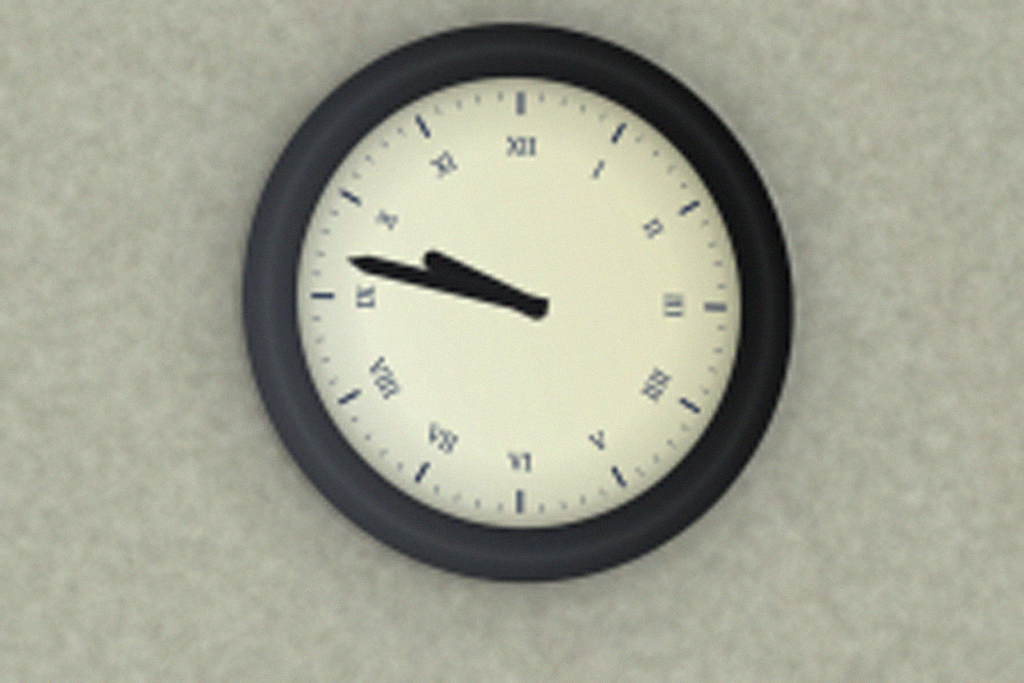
9.47
